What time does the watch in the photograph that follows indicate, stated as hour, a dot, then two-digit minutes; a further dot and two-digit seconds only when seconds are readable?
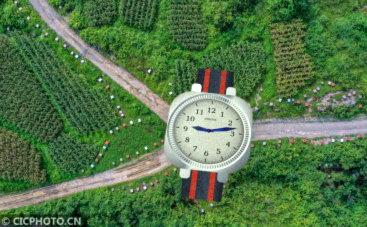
9.13
